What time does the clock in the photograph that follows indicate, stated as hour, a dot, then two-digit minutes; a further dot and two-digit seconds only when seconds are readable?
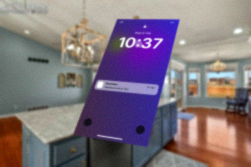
10.37
